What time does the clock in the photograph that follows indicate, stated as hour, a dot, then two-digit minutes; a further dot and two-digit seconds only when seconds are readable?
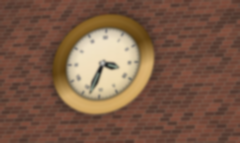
3.33
